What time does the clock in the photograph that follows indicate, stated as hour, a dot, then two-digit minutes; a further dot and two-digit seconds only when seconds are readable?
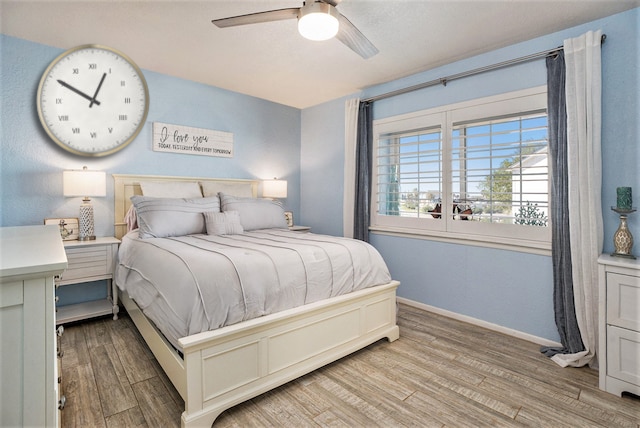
12.50
